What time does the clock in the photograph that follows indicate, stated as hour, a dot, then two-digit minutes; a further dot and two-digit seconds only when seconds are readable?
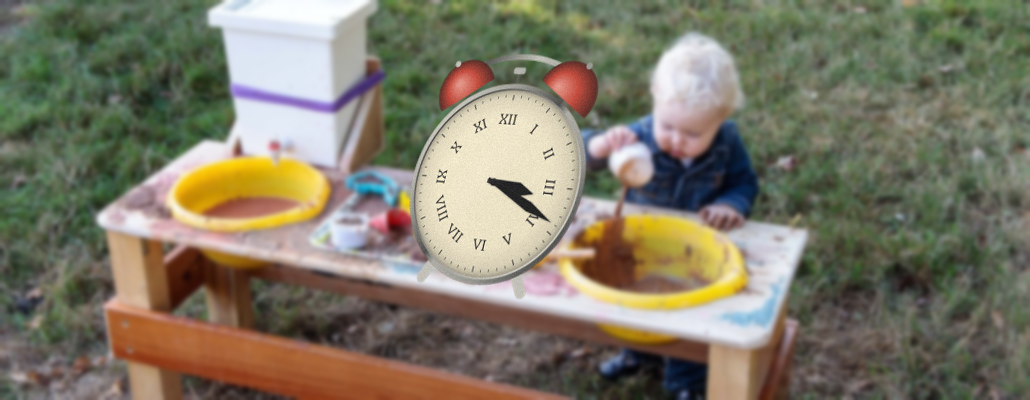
3.19
